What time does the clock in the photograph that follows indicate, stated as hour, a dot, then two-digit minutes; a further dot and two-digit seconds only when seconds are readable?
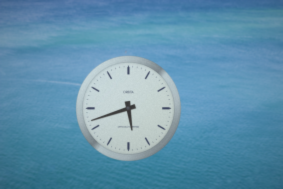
5.42
